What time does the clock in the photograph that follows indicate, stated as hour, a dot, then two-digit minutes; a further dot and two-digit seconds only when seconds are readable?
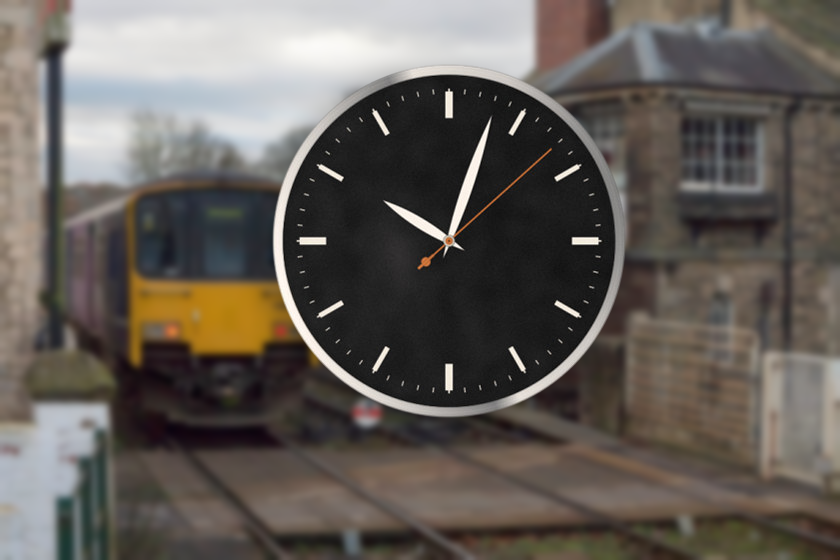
10.03.08
